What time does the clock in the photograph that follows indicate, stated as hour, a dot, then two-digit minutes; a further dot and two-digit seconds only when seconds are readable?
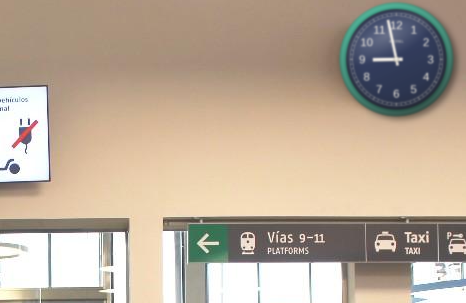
8.58
